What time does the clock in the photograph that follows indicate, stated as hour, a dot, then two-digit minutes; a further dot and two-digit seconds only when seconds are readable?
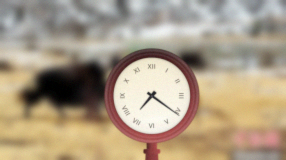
7.21
